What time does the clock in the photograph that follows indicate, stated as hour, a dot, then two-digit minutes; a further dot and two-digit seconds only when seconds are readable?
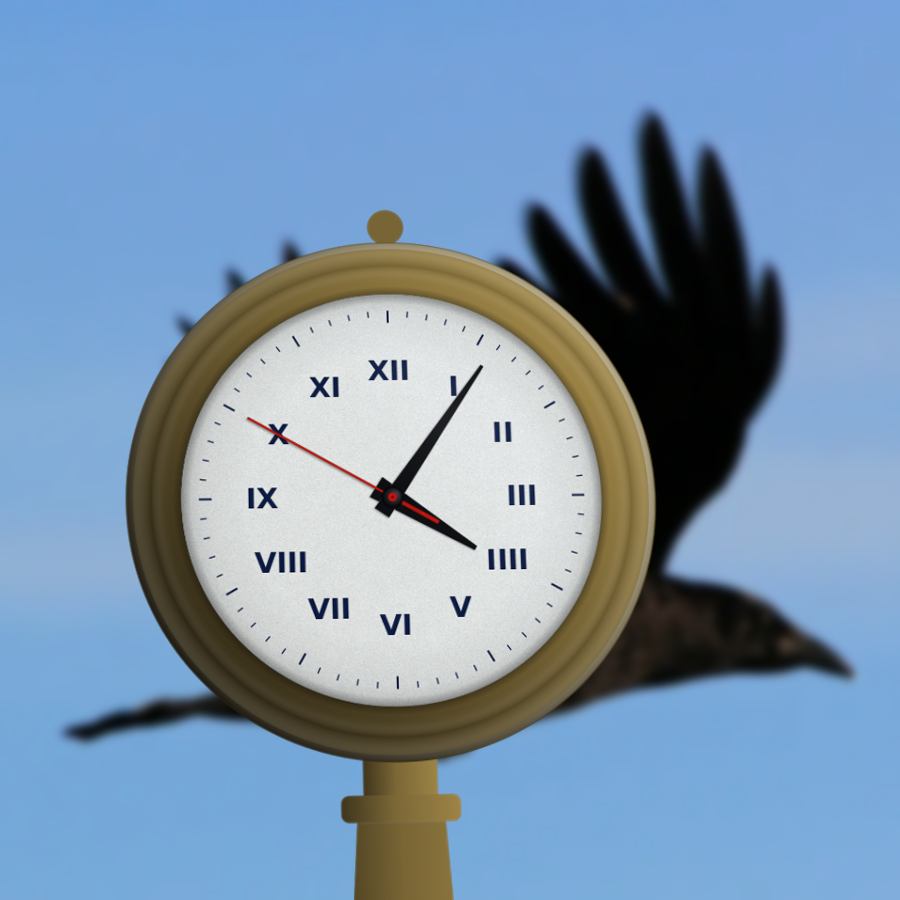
4.05.50
